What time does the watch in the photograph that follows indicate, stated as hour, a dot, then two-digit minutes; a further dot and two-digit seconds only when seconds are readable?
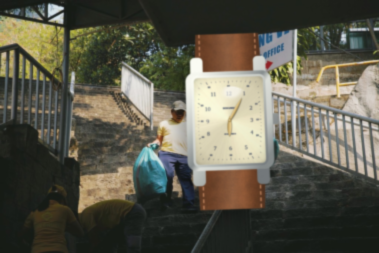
6.05
